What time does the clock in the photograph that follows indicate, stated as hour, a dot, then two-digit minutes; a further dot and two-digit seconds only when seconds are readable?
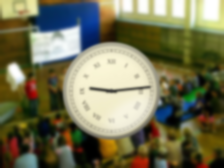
9.14
